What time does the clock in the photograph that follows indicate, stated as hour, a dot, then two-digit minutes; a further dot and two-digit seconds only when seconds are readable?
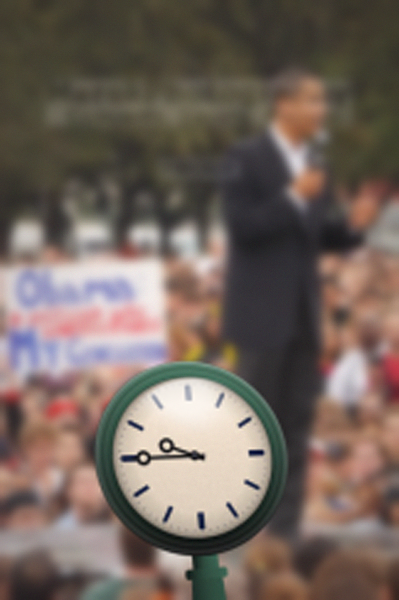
9.45
